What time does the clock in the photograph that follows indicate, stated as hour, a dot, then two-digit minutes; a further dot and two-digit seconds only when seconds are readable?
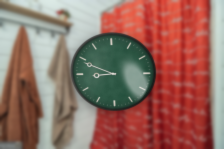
8.49
